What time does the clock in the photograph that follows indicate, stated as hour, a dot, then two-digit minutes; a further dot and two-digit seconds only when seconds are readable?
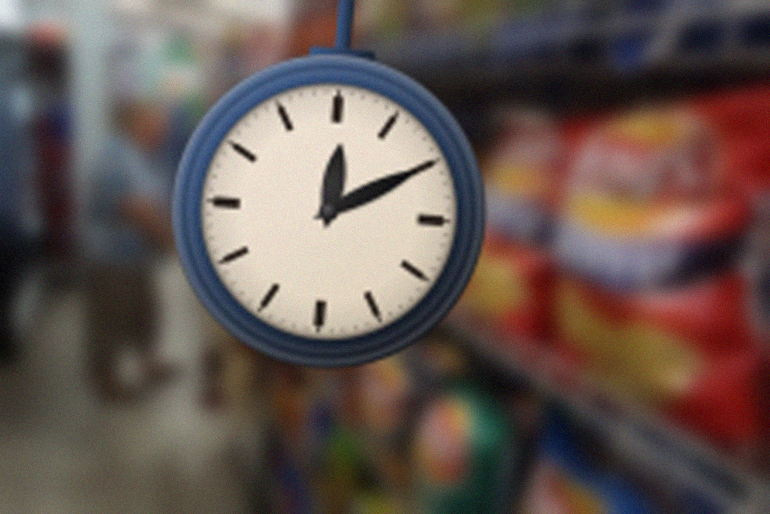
12.10
